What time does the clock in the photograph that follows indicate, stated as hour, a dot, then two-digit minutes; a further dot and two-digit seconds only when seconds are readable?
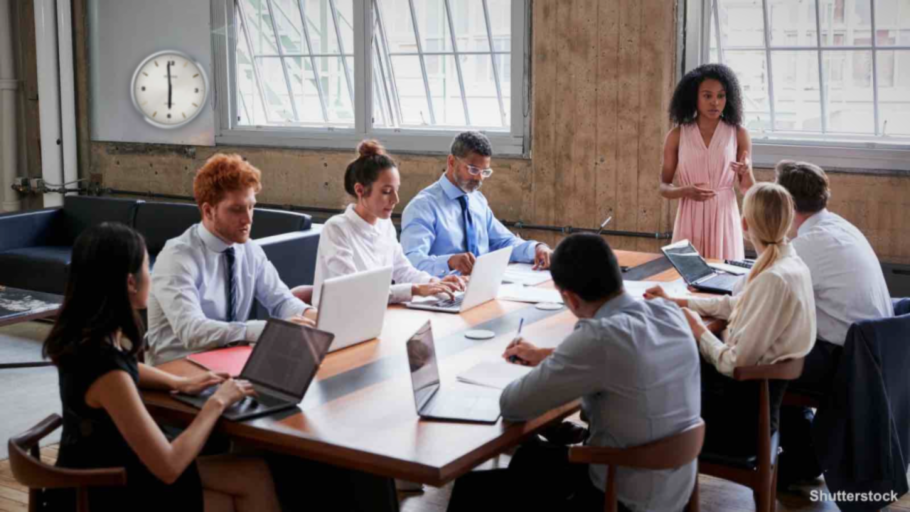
5.59
